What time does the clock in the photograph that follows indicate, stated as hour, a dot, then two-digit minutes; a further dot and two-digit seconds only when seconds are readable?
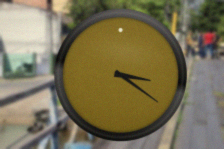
3.21
